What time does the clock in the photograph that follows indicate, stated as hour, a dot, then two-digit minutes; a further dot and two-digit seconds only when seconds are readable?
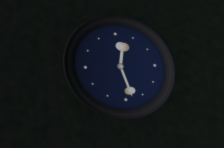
12.28
